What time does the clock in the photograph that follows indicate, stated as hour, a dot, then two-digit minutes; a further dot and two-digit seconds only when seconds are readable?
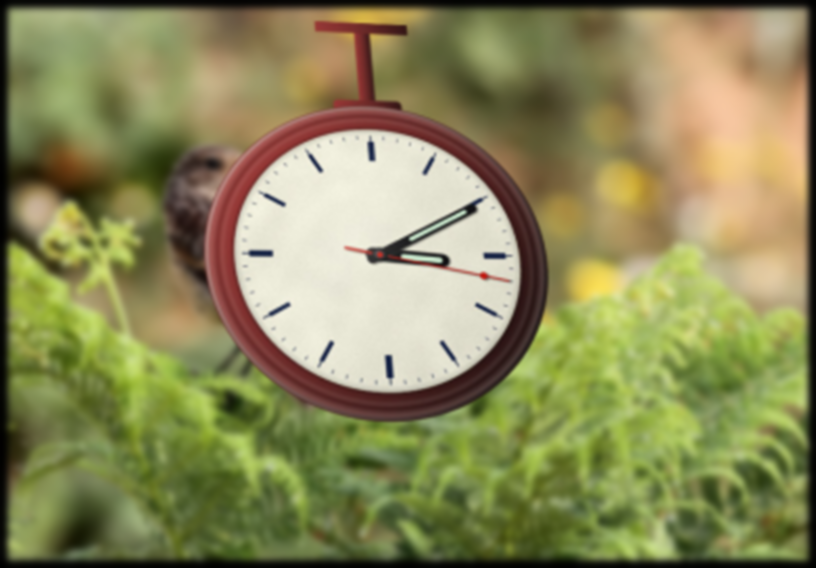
3.10.17
